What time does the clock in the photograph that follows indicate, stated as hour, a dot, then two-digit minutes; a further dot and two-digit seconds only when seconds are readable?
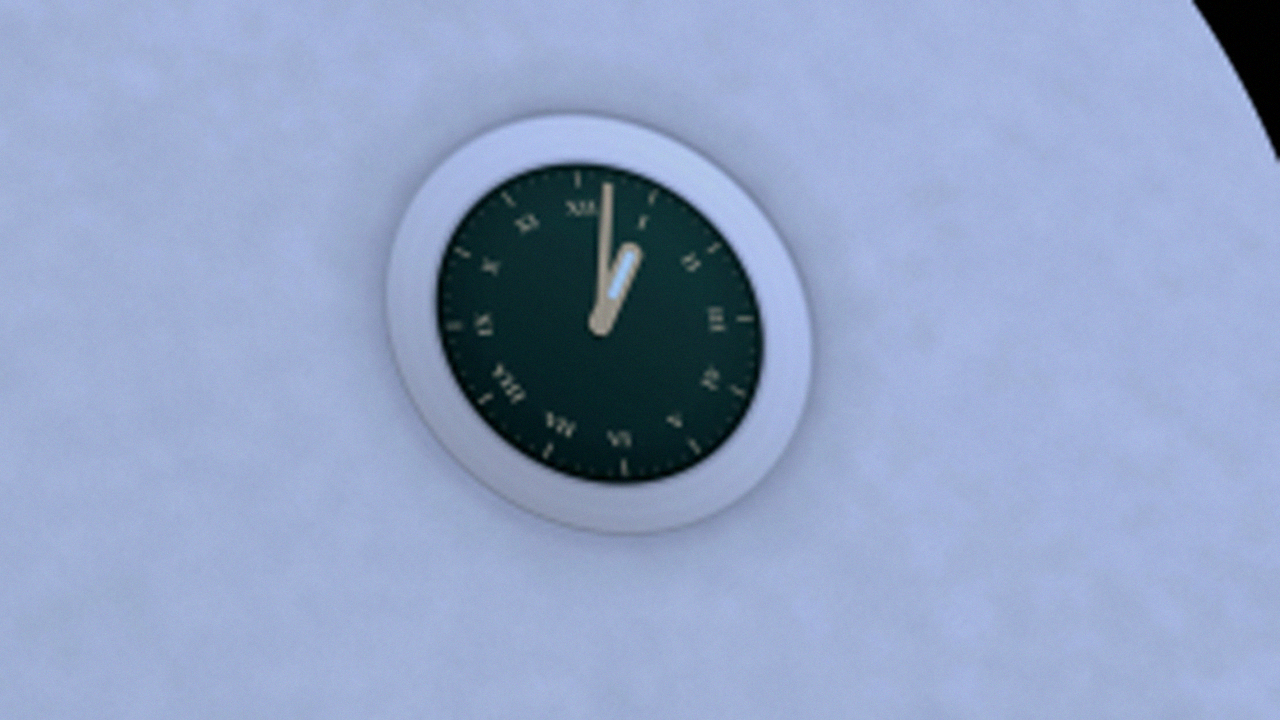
1.02
